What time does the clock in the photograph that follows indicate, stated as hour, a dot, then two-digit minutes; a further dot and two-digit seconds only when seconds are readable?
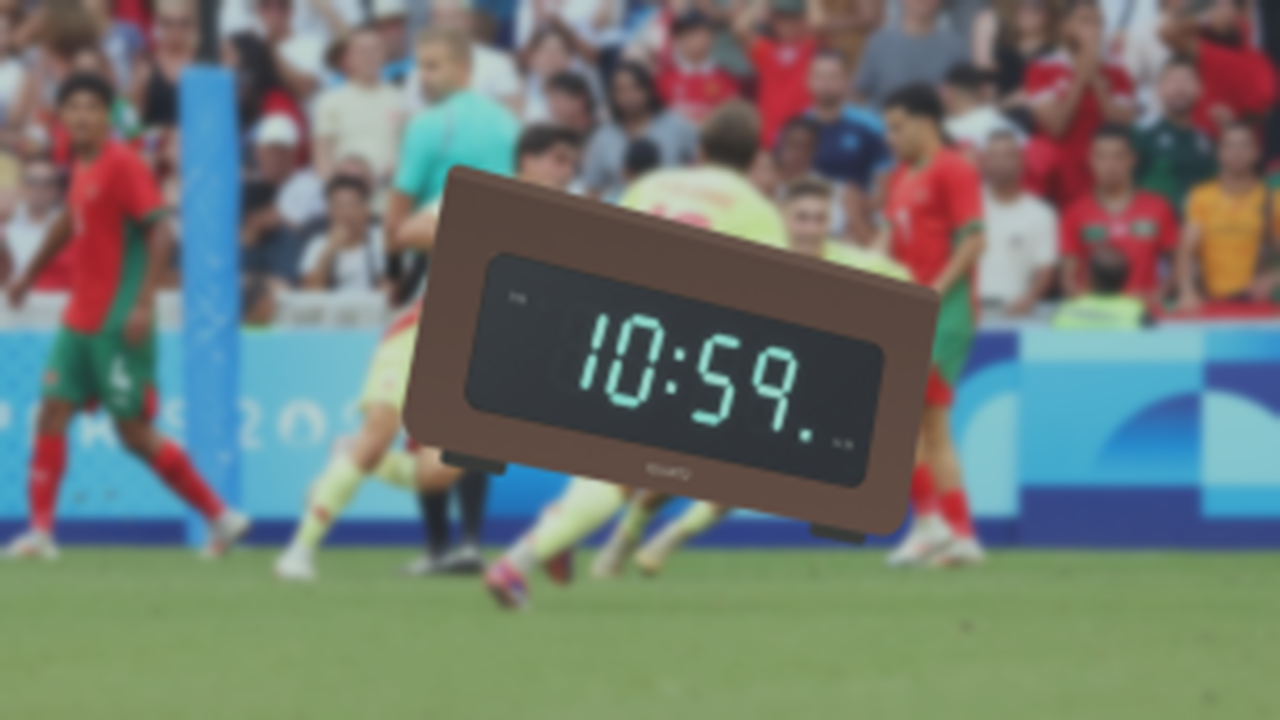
10.59
